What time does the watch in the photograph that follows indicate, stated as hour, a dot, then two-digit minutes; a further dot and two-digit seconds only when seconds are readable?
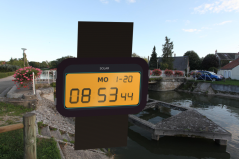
8.53.44
